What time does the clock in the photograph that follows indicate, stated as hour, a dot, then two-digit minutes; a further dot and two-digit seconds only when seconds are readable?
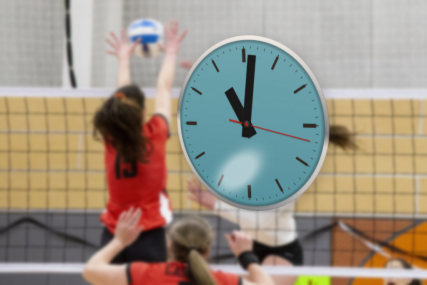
11.01.17
